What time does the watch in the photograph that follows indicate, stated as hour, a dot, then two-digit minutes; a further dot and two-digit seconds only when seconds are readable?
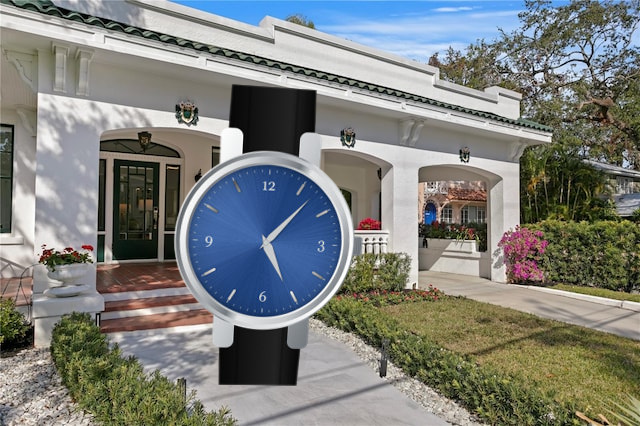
5.07
